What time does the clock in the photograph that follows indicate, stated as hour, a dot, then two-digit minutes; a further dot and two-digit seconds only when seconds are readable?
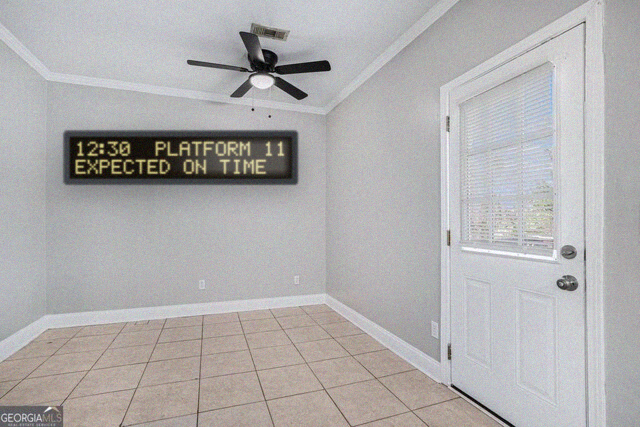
12.30
